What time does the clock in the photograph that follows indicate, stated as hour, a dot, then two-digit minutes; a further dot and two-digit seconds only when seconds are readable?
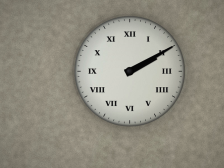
2.10
